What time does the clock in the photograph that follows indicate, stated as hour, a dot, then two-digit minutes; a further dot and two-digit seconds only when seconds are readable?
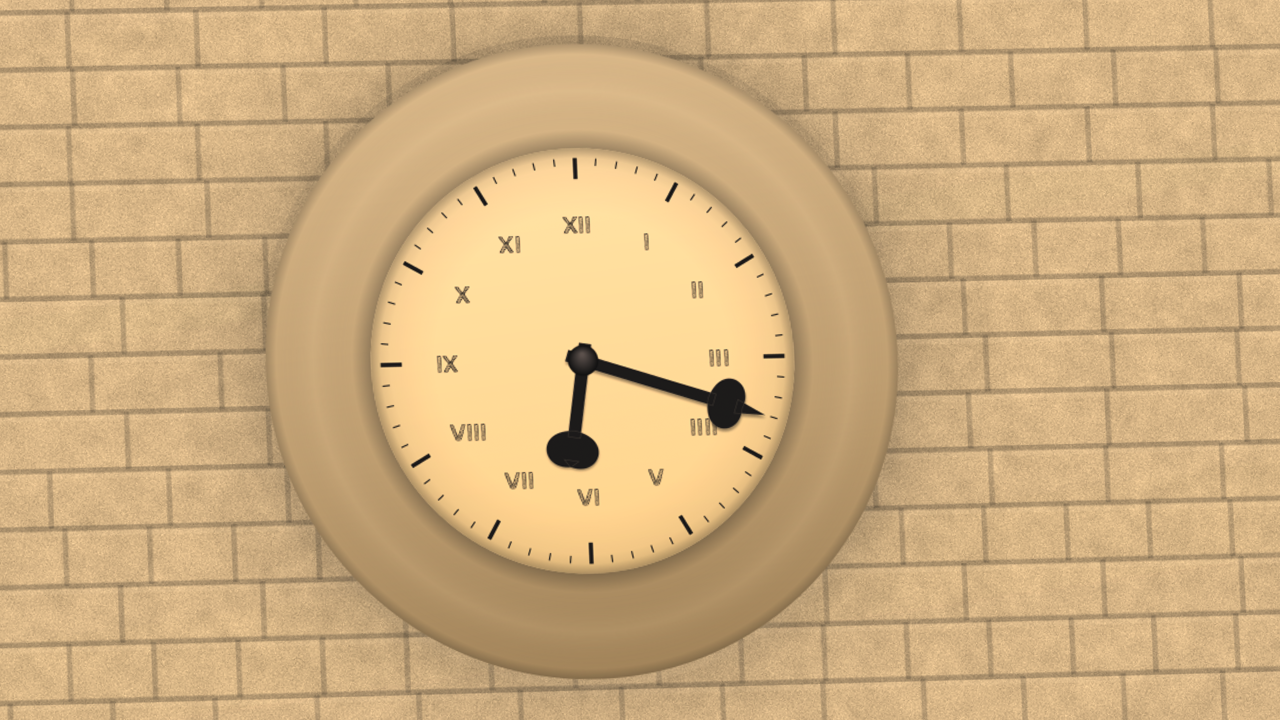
6.18
